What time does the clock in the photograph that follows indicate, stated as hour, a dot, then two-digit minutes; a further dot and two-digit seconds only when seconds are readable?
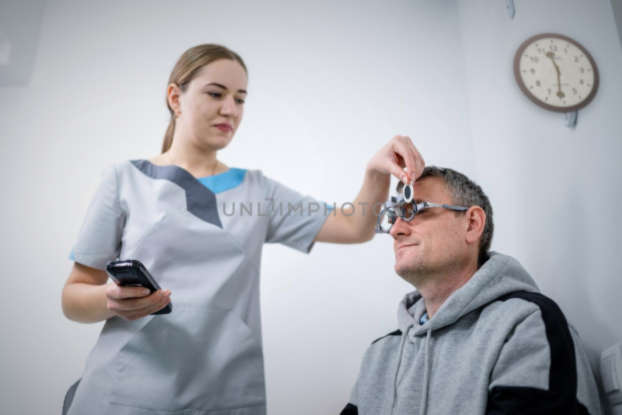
11.31
